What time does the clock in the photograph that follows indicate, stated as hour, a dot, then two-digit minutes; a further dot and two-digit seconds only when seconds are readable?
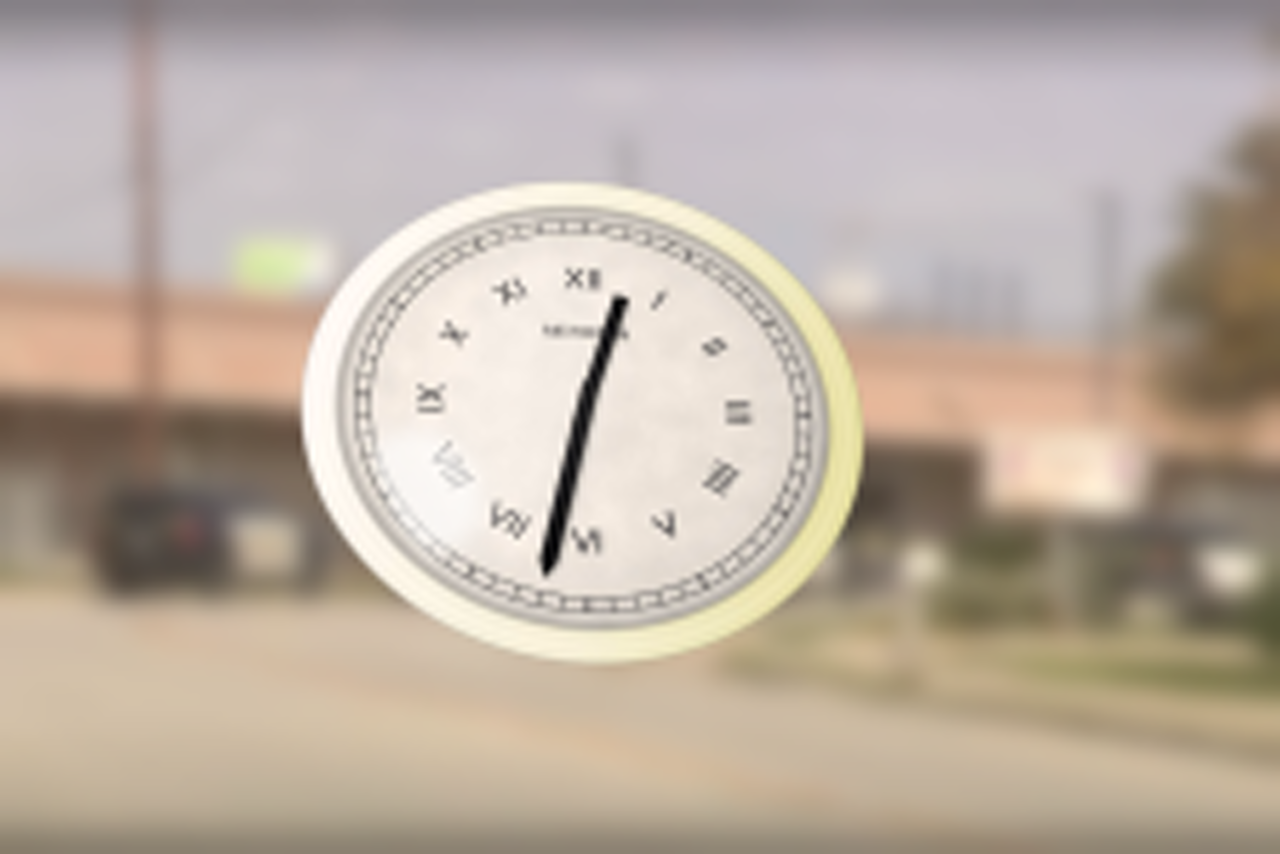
12.32
